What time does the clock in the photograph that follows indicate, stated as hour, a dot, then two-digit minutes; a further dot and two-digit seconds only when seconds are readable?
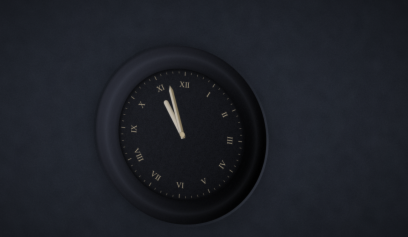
10.57
